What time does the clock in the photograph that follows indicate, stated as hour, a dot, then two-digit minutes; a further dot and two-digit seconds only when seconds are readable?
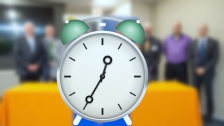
12.35
